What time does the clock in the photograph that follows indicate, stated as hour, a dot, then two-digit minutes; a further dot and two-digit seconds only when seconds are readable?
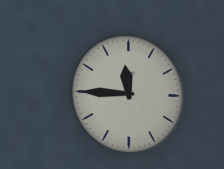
11.45
